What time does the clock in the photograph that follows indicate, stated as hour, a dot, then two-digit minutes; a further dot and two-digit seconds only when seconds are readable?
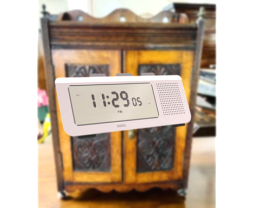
11.29.05
